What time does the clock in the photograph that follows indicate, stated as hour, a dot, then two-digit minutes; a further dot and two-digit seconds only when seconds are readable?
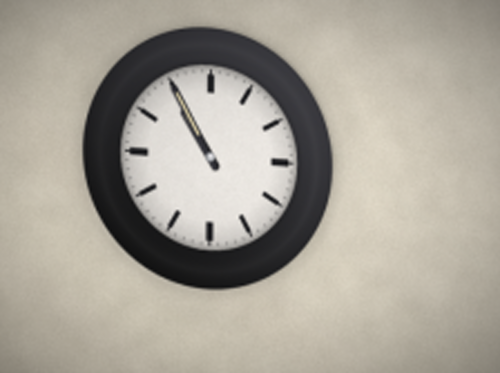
10.55
